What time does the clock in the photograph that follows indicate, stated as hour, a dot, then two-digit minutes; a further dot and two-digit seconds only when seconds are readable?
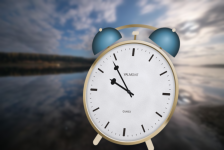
9.54
